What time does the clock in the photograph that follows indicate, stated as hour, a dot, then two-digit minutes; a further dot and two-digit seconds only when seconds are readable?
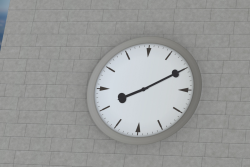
8.10
